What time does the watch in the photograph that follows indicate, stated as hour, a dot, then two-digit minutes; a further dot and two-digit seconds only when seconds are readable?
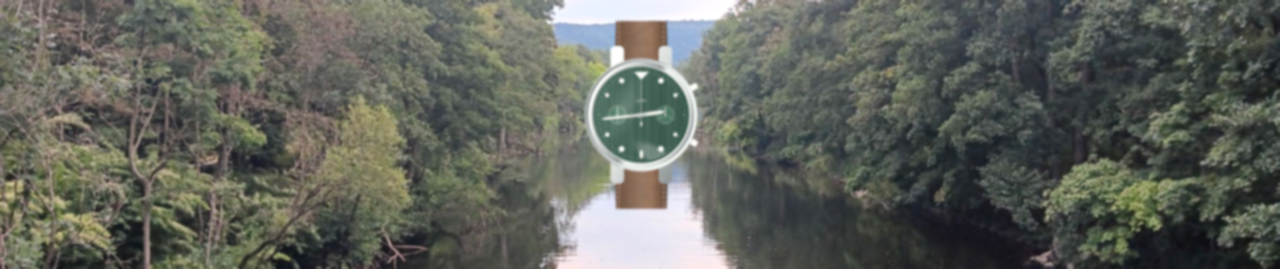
2.44
